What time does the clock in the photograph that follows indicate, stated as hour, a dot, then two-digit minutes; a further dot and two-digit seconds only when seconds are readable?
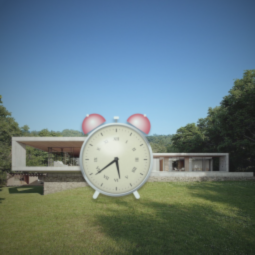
5.39
